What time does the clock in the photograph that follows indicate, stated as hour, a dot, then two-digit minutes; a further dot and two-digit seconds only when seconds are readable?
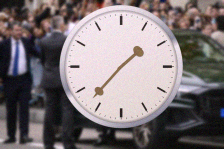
1.37
